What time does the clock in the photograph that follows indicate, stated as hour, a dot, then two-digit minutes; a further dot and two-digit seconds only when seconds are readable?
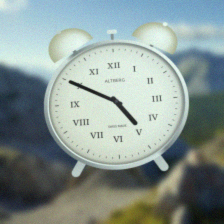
4.50
